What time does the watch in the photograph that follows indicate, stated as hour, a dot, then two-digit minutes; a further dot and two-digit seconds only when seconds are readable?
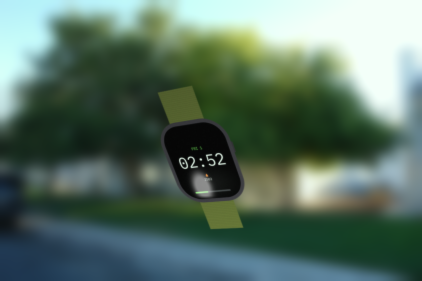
2.52
